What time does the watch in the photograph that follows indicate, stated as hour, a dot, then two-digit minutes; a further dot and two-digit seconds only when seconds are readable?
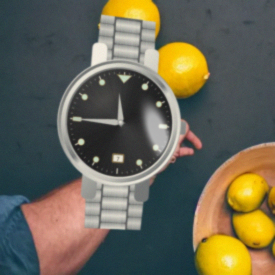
11.45
